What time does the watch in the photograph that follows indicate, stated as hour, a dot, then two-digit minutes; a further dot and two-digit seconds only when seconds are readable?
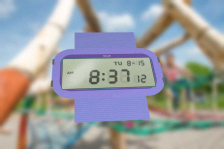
8.37.12
